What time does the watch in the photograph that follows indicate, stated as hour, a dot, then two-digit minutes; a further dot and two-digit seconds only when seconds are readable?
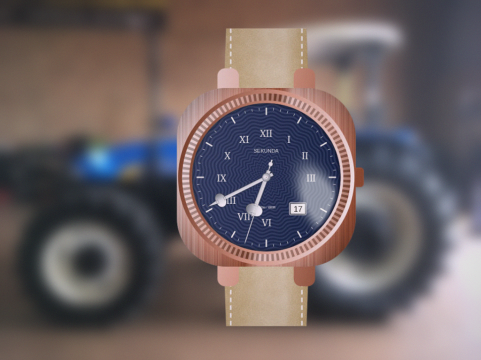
6.40.33
